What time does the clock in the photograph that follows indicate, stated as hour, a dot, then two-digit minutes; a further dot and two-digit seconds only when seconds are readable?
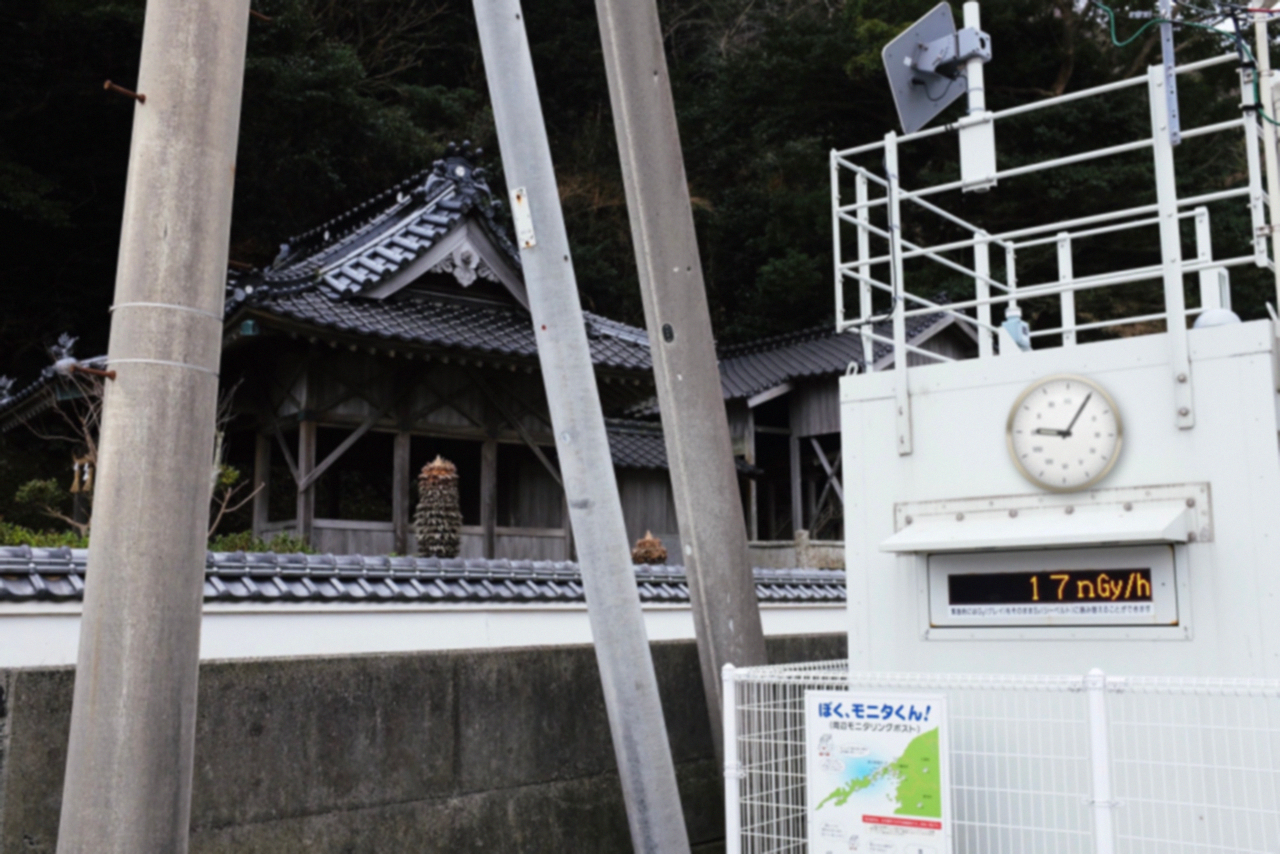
9.05
